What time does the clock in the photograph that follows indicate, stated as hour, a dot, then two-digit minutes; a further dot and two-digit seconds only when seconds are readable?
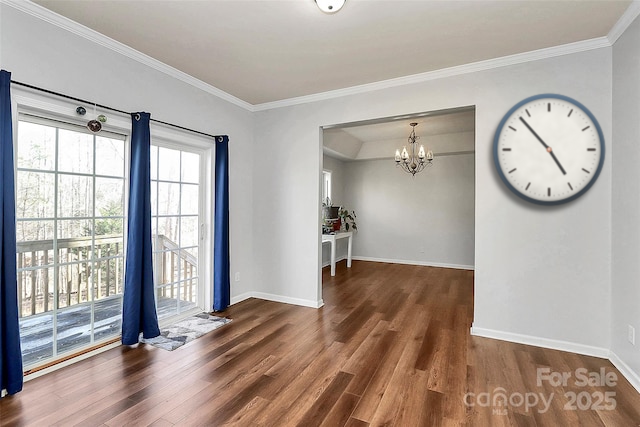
4.53
